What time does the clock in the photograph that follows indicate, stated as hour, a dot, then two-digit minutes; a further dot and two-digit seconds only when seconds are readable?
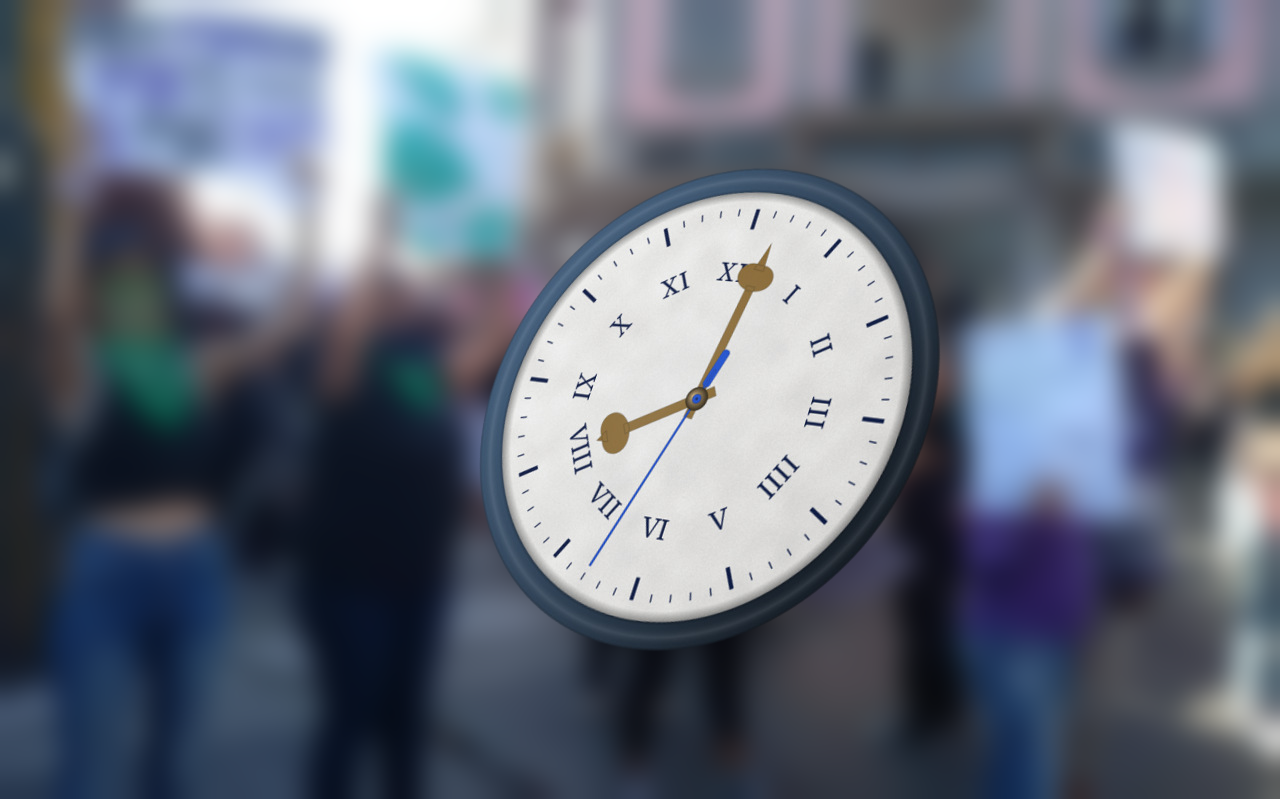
8.01.33
